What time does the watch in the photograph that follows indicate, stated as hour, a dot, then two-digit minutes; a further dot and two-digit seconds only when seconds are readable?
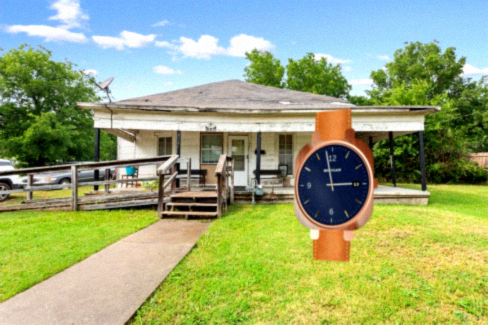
2.58
